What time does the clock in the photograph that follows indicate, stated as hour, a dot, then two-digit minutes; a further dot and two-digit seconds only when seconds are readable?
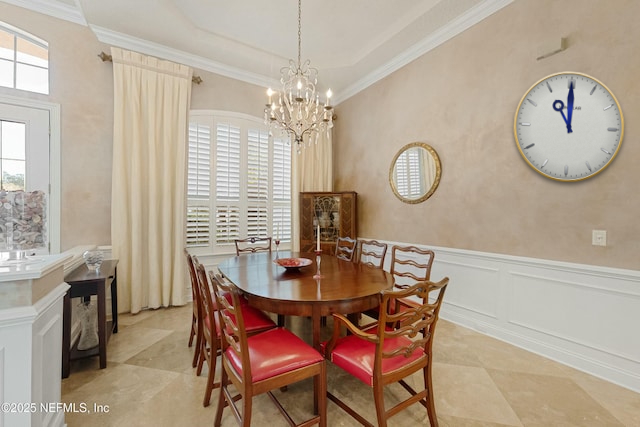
11.00
